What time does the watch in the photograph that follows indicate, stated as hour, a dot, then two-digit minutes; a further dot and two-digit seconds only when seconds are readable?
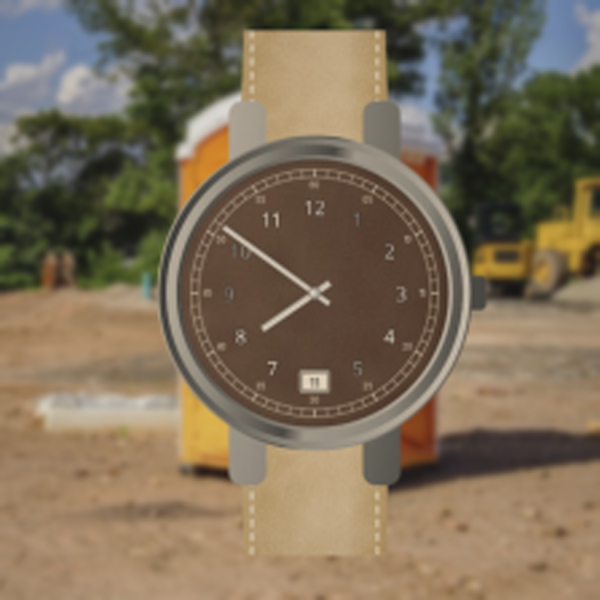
7.51
